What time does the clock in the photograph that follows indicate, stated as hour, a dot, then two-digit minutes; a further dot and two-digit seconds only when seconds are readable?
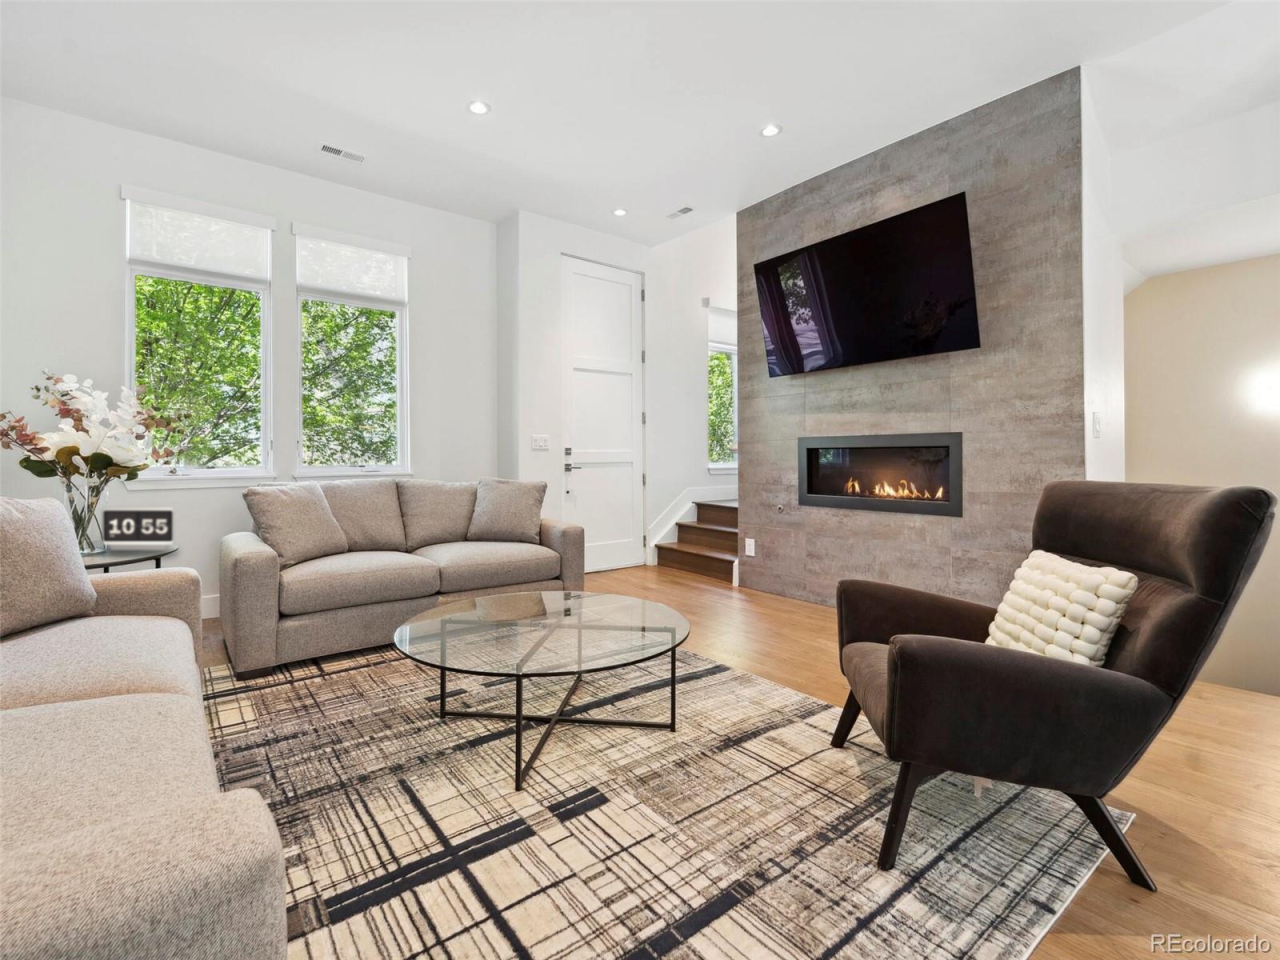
10.55
